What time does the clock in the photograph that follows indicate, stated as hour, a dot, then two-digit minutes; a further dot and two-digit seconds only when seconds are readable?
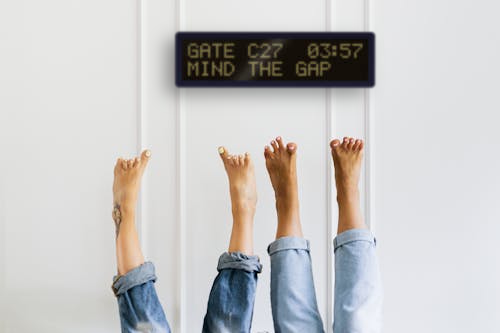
3.57
